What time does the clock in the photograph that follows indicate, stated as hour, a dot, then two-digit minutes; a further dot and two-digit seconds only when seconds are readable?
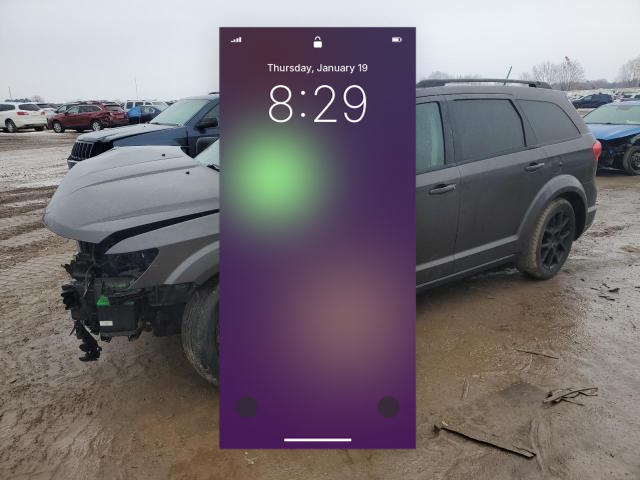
8.29
